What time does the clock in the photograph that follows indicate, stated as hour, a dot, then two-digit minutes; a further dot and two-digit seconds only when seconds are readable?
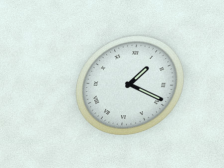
1.19
